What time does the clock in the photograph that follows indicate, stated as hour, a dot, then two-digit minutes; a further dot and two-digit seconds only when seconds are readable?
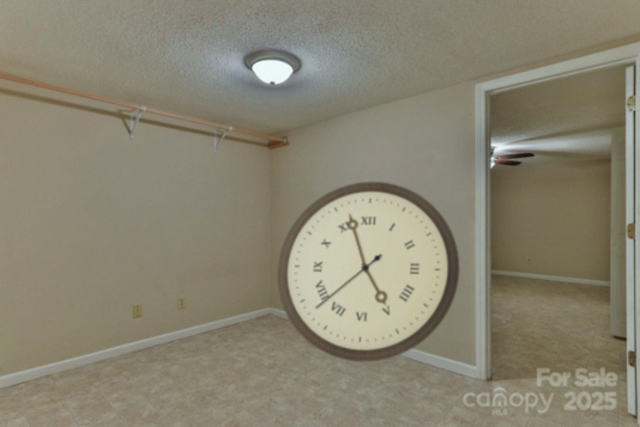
4.56.38
